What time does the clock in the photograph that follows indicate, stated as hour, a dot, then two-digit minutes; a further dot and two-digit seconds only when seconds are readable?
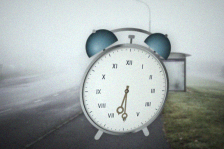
6.30
